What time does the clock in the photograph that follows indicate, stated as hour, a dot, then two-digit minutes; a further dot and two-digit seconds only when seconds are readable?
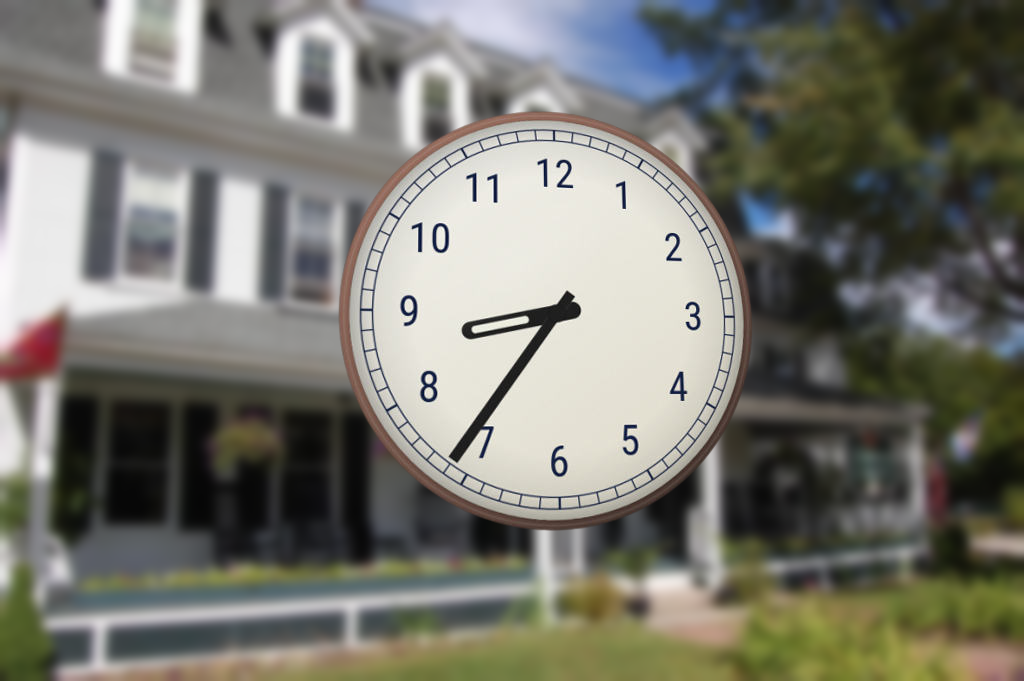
8.36
